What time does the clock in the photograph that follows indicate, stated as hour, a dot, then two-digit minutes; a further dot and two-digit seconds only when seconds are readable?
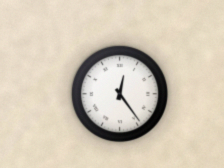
12.24
